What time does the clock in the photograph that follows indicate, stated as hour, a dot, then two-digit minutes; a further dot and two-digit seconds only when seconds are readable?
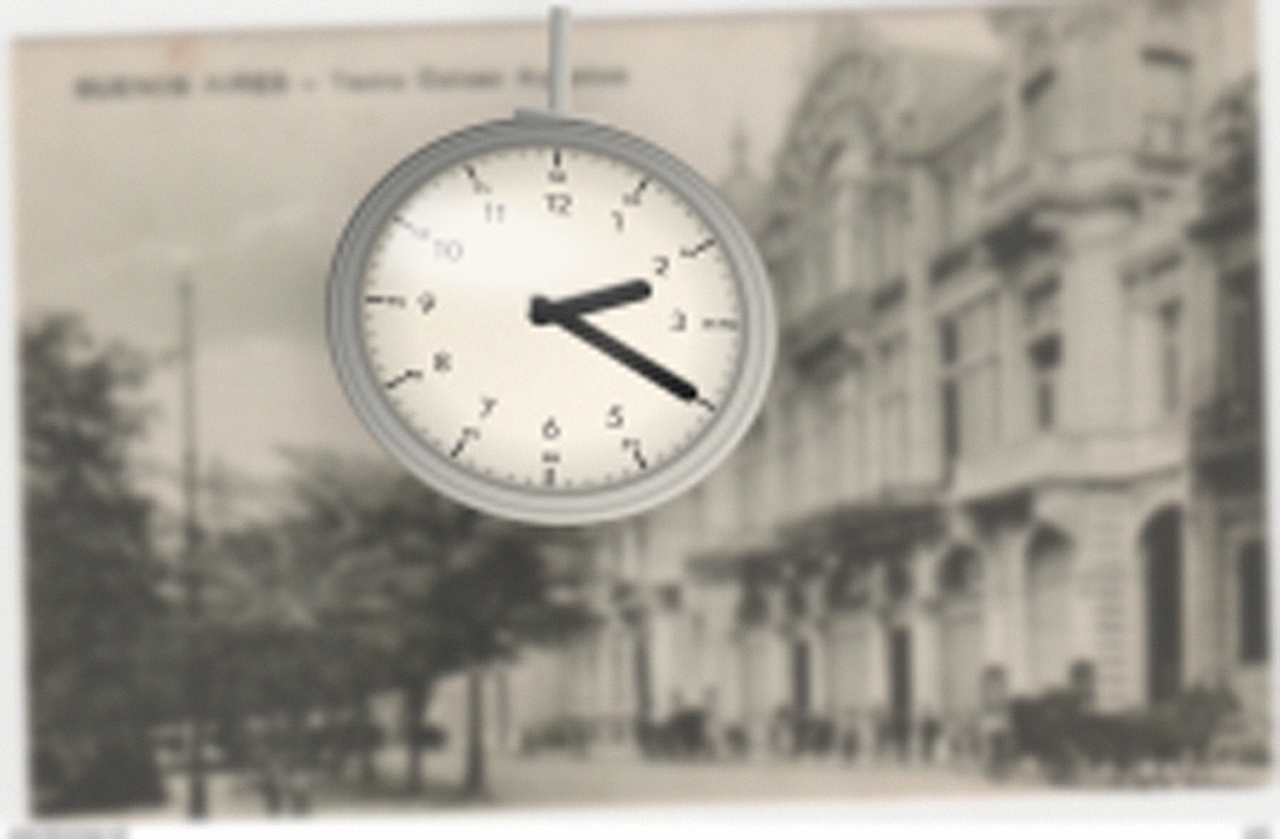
2.20
